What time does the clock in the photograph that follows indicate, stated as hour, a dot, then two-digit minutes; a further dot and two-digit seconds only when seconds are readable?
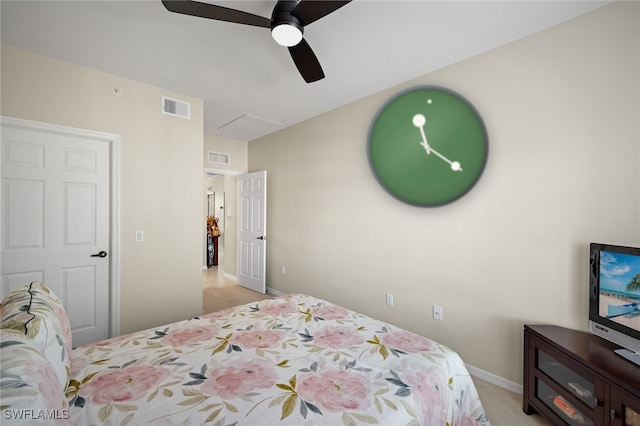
11.20
